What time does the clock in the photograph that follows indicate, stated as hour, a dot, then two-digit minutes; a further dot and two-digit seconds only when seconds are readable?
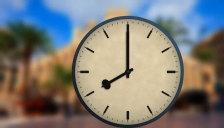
8.00
